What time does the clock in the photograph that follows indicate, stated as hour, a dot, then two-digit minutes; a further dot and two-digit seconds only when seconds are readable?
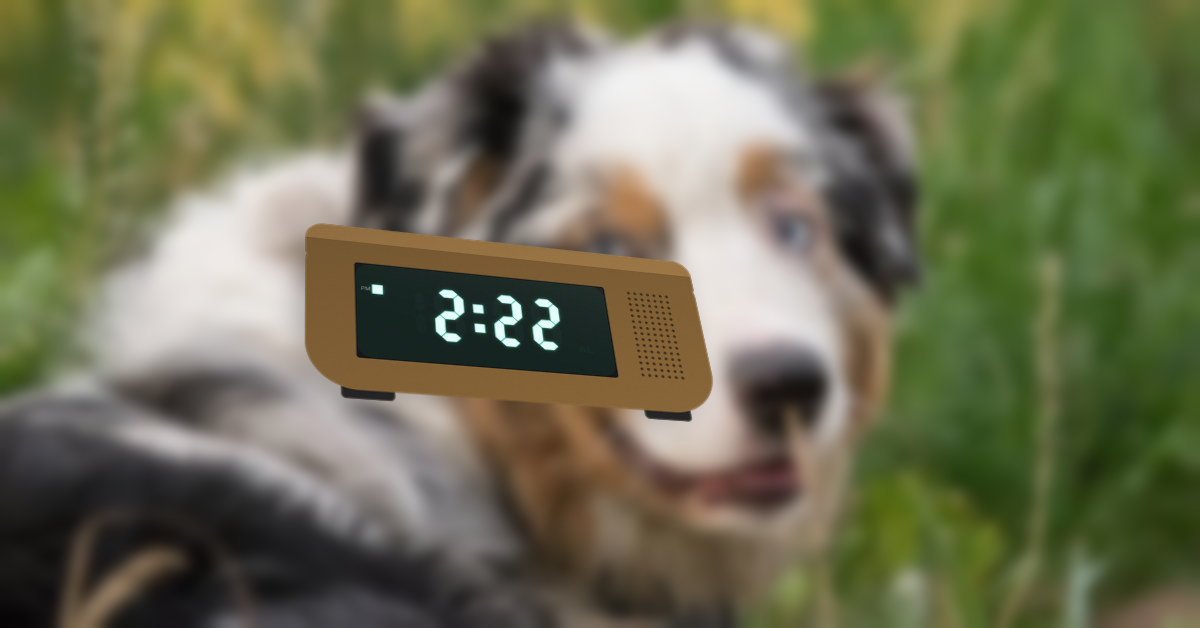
2.22
